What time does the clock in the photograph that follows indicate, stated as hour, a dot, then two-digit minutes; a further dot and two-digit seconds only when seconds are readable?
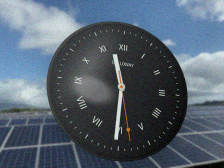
11.30.28
